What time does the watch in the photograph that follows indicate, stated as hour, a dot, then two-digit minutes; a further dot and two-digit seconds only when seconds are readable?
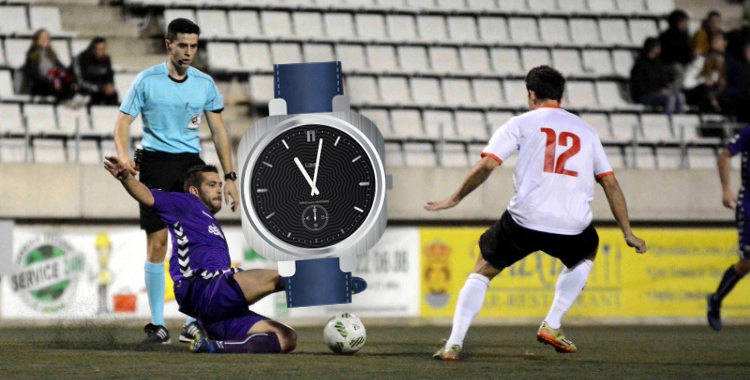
11.02
